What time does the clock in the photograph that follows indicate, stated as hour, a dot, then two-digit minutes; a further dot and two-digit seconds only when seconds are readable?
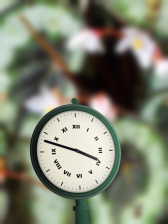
3.48
